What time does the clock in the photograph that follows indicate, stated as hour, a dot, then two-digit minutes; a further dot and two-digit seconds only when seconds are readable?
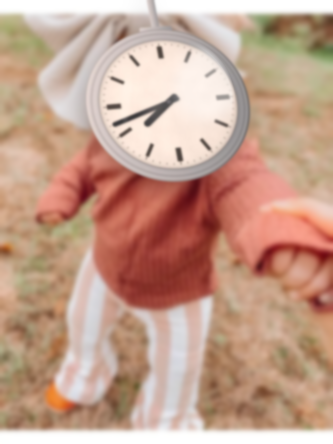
7.42
